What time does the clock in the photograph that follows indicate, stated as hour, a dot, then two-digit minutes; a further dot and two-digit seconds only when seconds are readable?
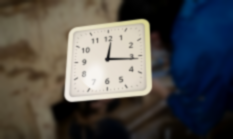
12.16
